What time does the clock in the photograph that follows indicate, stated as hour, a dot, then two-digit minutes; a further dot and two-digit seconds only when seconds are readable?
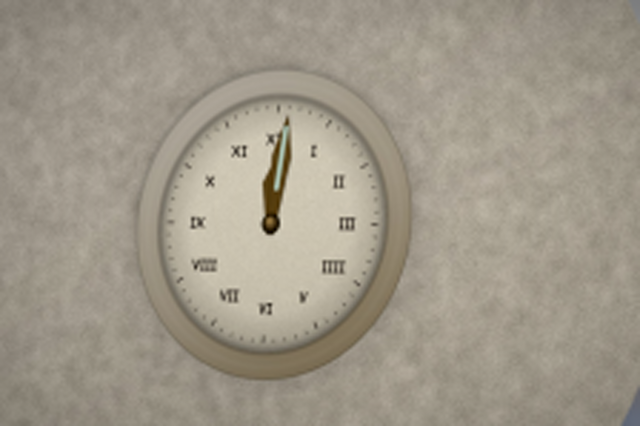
12.01
